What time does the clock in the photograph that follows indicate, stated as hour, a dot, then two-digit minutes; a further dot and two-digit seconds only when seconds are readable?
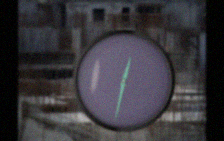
12.32
